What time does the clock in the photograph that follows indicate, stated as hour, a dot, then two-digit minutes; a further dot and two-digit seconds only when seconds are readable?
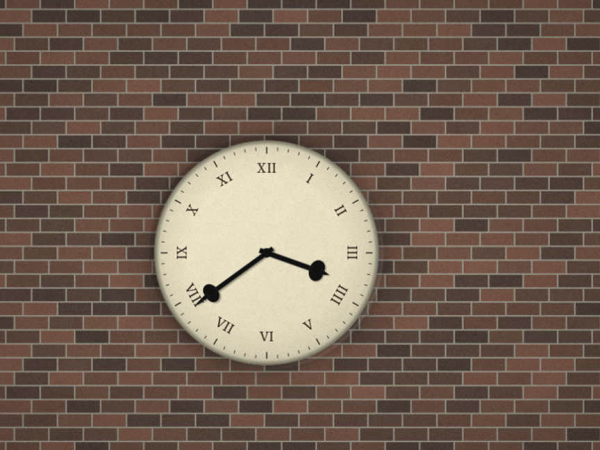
3.39
